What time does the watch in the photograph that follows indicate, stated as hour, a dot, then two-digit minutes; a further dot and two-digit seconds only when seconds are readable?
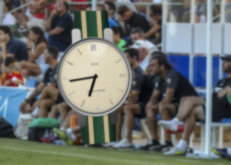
6.44
